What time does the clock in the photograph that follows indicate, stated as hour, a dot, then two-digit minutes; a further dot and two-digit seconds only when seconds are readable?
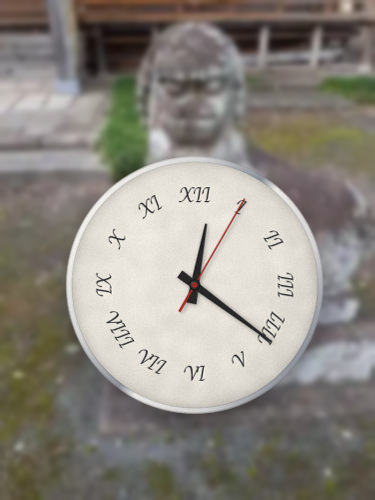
12.21.05
